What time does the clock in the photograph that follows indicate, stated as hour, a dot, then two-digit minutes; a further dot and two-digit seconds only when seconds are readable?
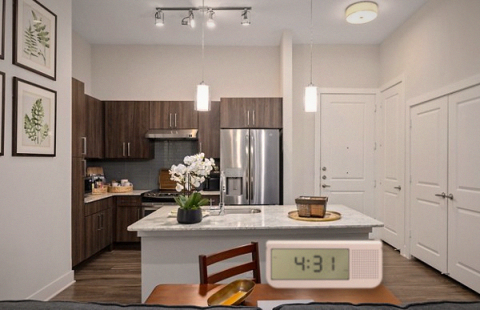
4.31
